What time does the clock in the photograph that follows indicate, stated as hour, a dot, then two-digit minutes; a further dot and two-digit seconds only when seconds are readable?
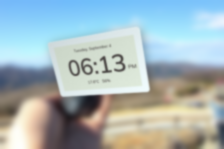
6.13
